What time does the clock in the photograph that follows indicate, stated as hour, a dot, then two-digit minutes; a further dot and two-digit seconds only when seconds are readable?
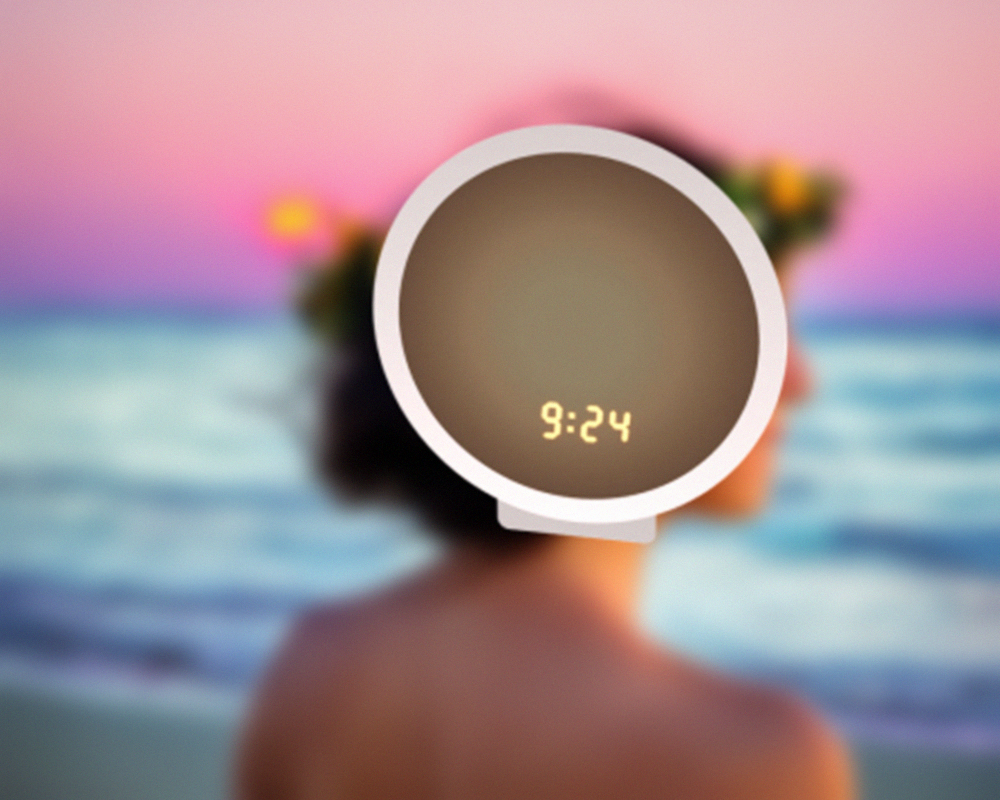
9.24
